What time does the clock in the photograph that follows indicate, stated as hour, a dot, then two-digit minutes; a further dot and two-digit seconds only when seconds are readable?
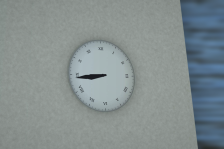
8.44
